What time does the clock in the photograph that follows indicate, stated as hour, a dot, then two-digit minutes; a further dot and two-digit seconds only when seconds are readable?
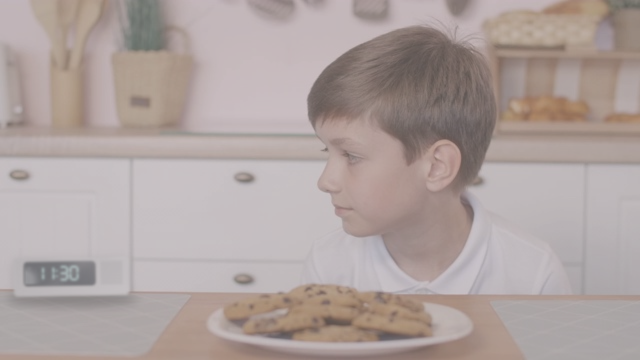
11.30
